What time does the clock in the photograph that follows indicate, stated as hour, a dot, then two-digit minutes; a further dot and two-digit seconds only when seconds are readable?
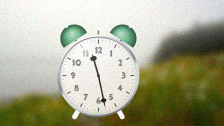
11.28
